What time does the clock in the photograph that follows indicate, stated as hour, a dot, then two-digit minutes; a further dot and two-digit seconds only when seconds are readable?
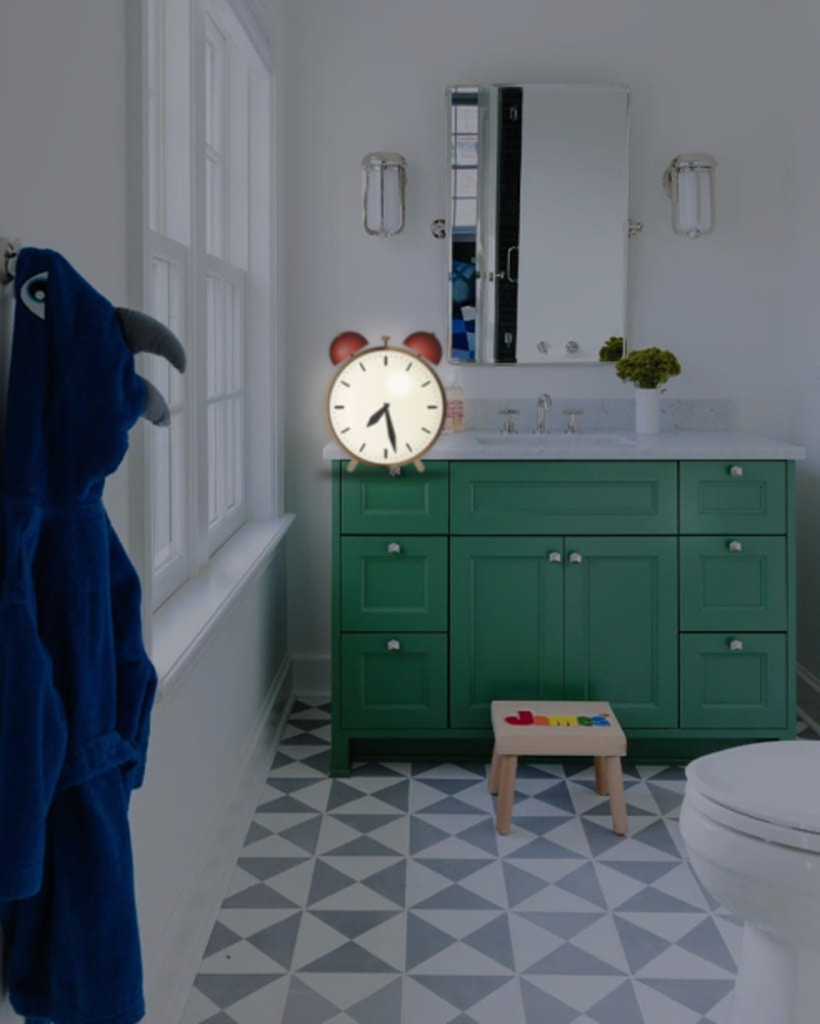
7.28
